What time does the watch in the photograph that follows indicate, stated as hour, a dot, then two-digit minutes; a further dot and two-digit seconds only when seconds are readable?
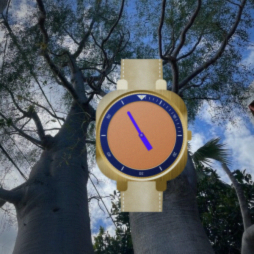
4.55
